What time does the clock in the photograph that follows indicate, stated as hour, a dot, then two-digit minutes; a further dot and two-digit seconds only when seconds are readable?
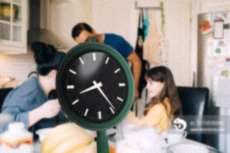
8.24
